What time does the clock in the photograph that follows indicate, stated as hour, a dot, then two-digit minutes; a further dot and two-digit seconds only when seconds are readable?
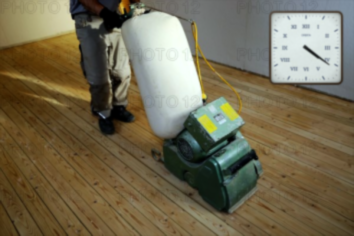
4.21
